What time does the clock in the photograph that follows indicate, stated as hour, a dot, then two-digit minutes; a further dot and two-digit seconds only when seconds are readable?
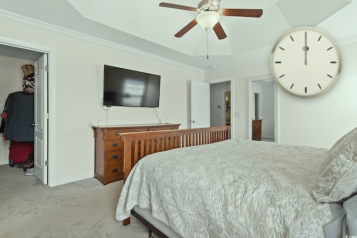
12.00
